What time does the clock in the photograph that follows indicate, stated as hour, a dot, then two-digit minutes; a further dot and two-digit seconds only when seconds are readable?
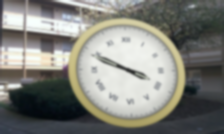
3.49
